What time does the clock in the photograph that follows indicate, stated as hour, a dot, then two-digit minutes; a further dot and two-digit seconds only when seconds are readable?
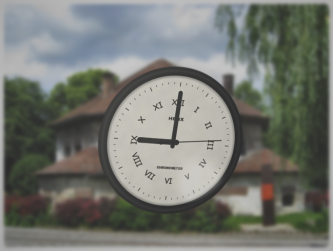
9.00.14
